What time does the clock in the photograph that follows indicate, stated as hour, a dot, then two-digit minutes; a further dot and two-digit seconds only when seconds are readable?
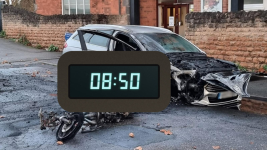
8.50
